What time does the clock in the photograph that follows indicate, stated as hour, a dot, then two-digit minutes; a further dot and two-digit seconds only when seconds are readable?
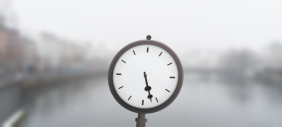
5.27
